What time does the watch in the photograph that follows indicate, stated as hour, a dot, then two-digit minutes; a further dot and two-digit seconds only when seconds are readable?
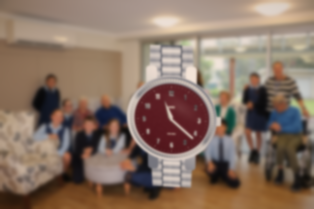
11.22
